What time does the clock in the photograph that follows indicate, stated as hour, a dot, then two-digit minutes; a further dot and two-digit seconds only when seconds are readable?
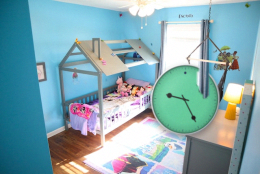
9.25
